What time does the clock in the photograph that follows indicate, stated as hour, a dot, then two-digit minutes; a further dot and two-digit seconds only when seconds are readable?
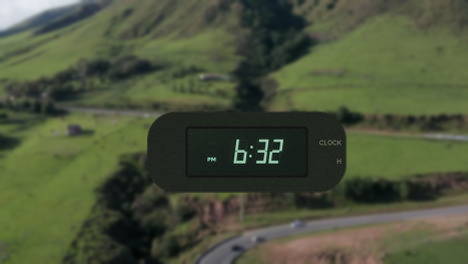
6.32
